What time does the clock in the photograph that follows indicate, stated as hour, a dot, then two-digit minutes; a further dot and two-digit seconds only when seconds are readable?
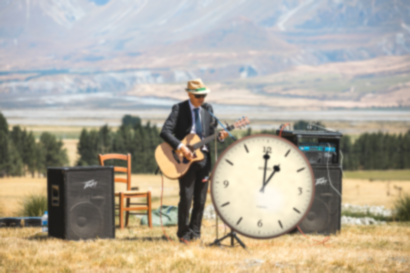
1.00
